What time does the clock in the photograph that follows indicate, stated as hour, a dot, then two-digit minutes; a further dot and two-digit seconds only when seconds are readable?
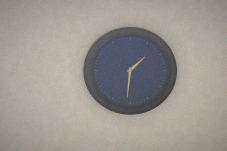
1.31
